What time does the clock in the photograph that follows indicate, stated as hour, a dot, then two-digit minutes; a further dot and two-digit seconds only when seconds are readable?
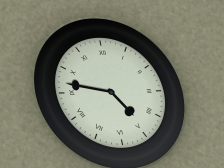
4.47
